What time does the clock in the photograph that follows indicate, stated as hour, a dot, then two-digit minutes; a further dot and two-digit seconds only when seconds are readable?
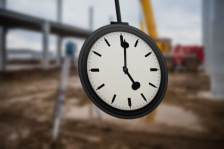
5.01
